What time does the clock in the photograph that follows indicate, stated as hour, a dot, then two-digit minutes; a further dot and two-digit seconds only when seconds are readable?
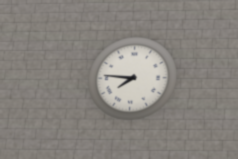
7.46
